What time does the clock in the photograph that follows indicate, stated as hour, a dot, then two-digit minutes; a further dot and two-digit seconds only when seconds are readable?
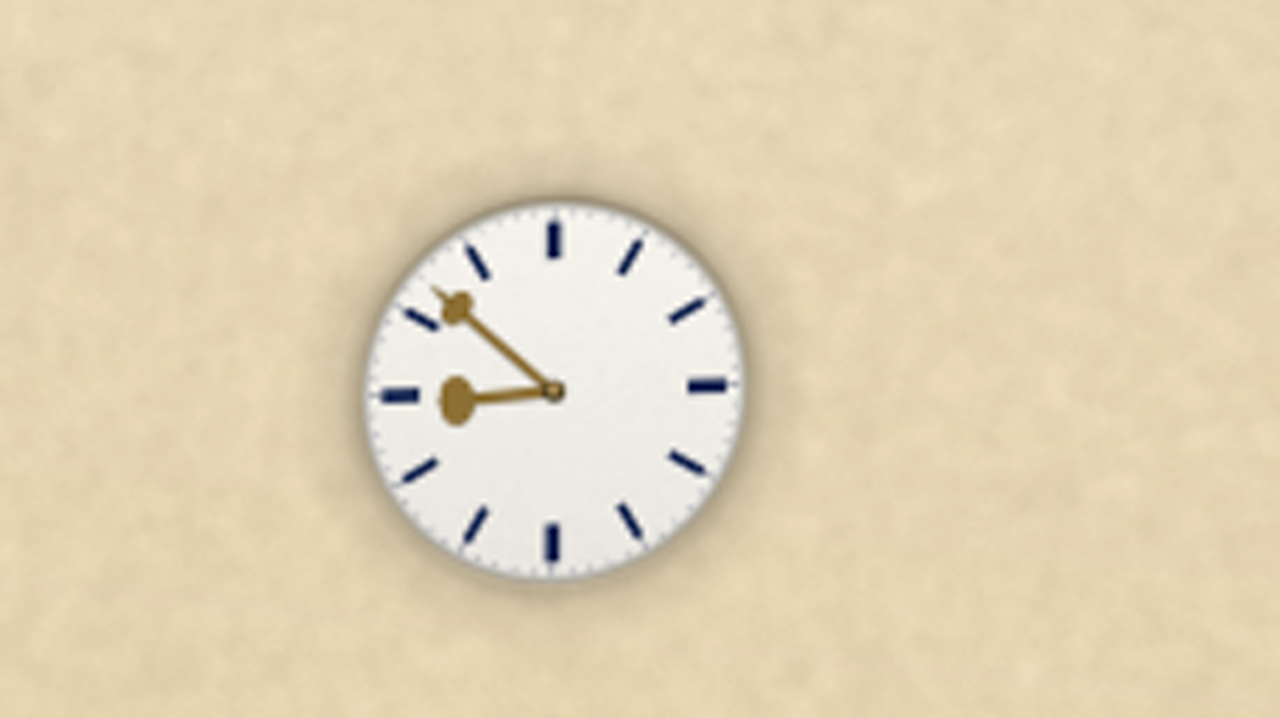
8.52
